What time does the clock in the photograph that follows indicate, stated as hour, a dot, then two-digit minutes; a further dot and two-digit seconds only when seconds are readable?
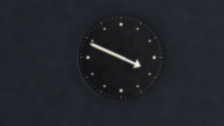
3.49
